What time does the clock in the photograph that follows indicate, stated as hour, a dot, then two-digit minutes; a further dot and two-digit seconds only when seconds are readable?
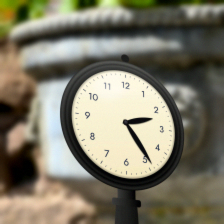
2.24
